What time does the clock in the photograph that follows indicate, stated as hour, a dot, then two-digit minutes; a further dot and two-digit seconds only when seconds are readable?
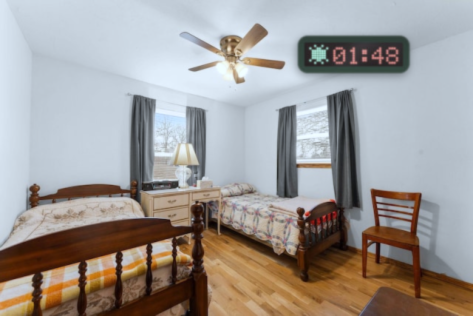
1.48
